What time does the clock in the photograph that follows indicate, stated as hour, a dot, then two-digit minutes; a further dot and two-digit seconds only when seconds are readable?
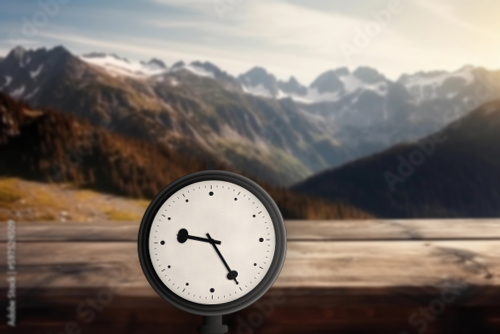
9.25
